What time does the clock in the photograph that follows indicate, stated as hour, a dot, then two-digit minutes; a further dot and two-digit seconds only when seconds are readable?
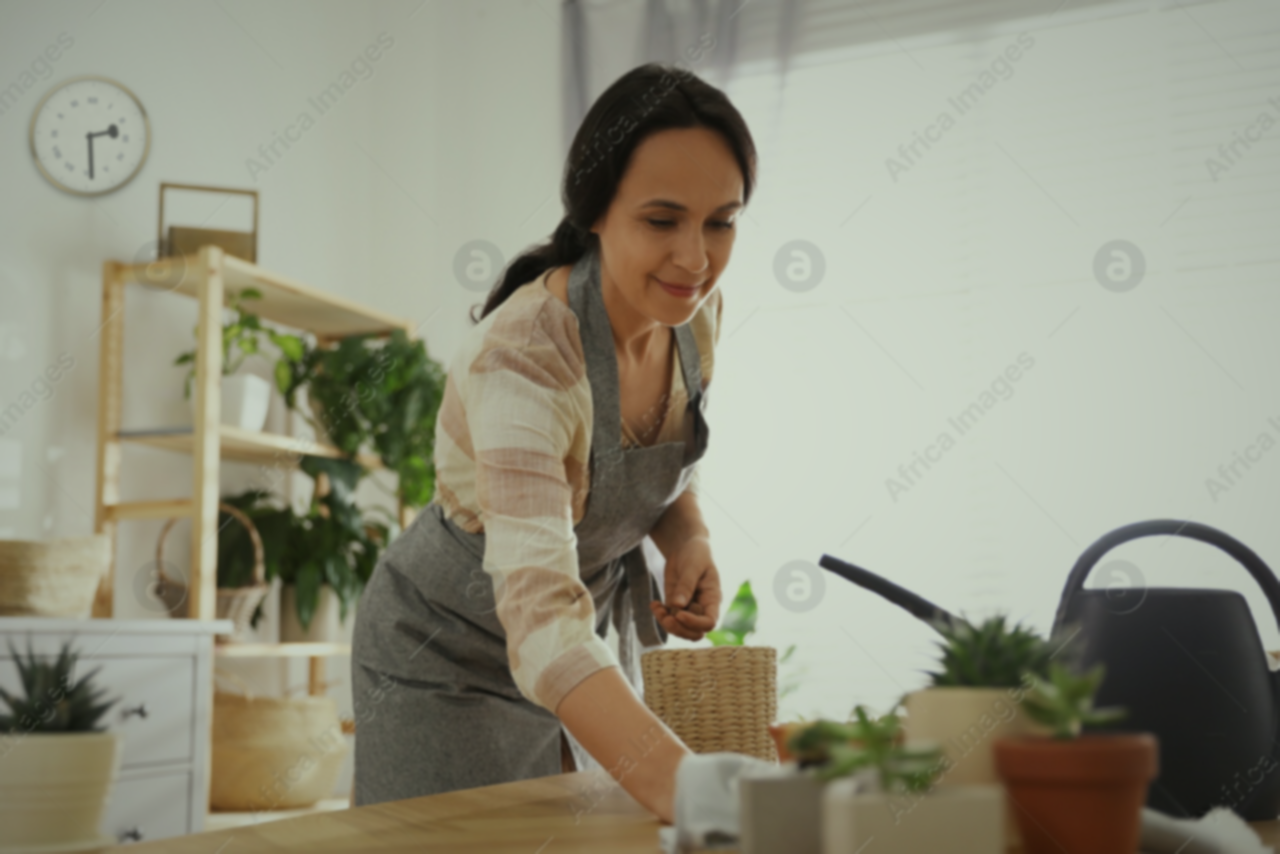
2.29
